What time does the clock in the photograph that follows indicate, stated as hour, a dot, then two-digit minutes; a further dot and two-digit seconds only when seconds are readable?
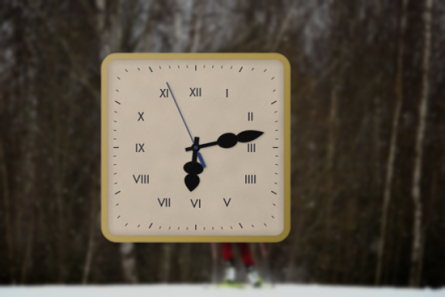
6.12.56
